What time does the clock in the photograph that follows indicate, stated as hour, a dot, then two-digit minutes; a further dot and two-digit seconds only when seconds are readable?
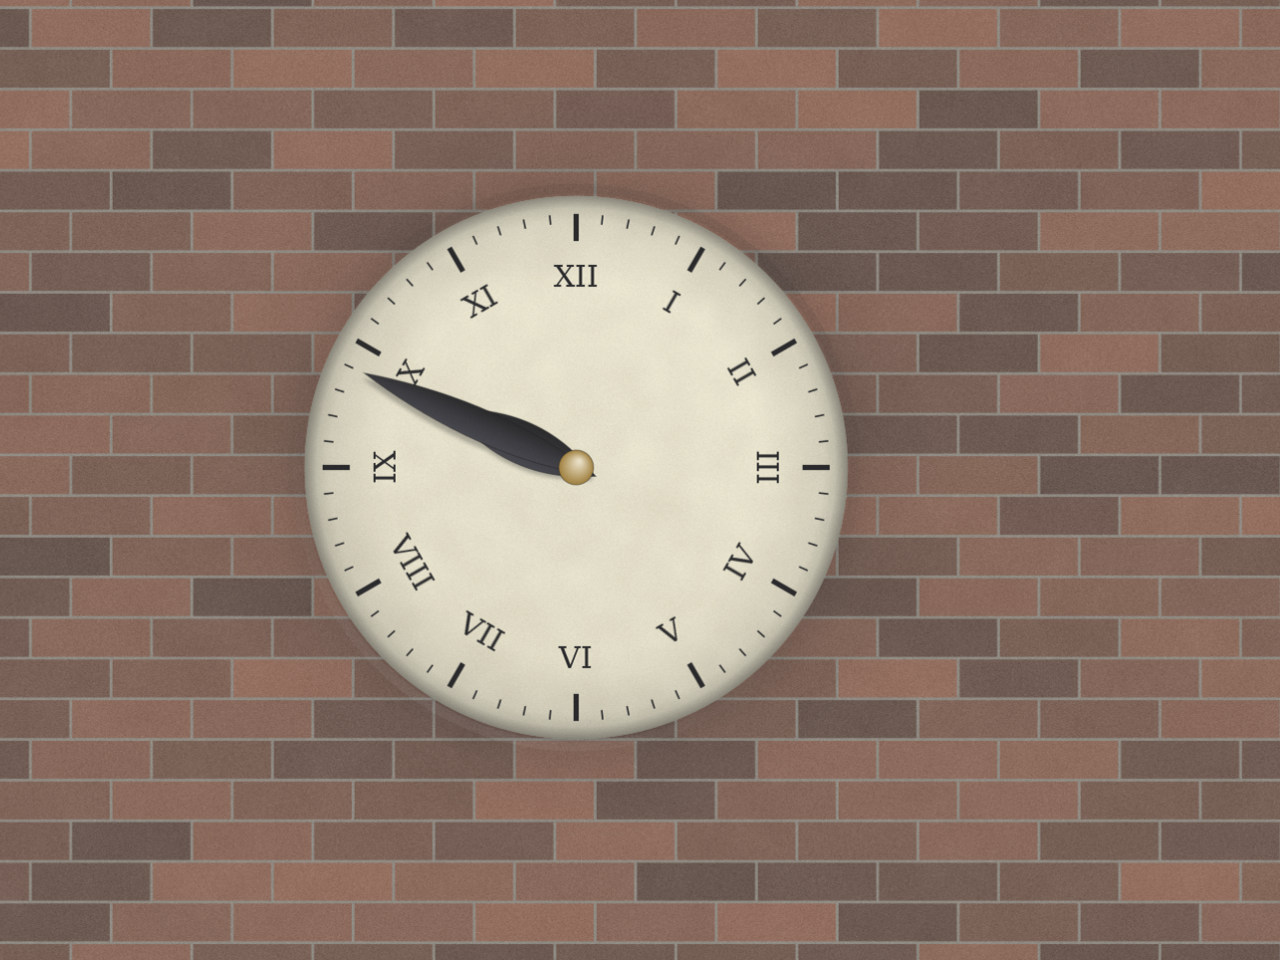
9.49
